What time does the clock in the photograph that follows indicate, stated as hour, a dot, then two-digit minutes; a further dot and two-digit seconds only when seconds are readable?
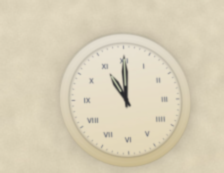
11.00
